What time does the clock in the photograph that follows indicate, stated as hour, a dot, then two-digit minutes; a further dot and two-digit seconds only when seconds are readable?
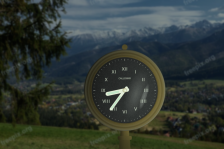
8.36
